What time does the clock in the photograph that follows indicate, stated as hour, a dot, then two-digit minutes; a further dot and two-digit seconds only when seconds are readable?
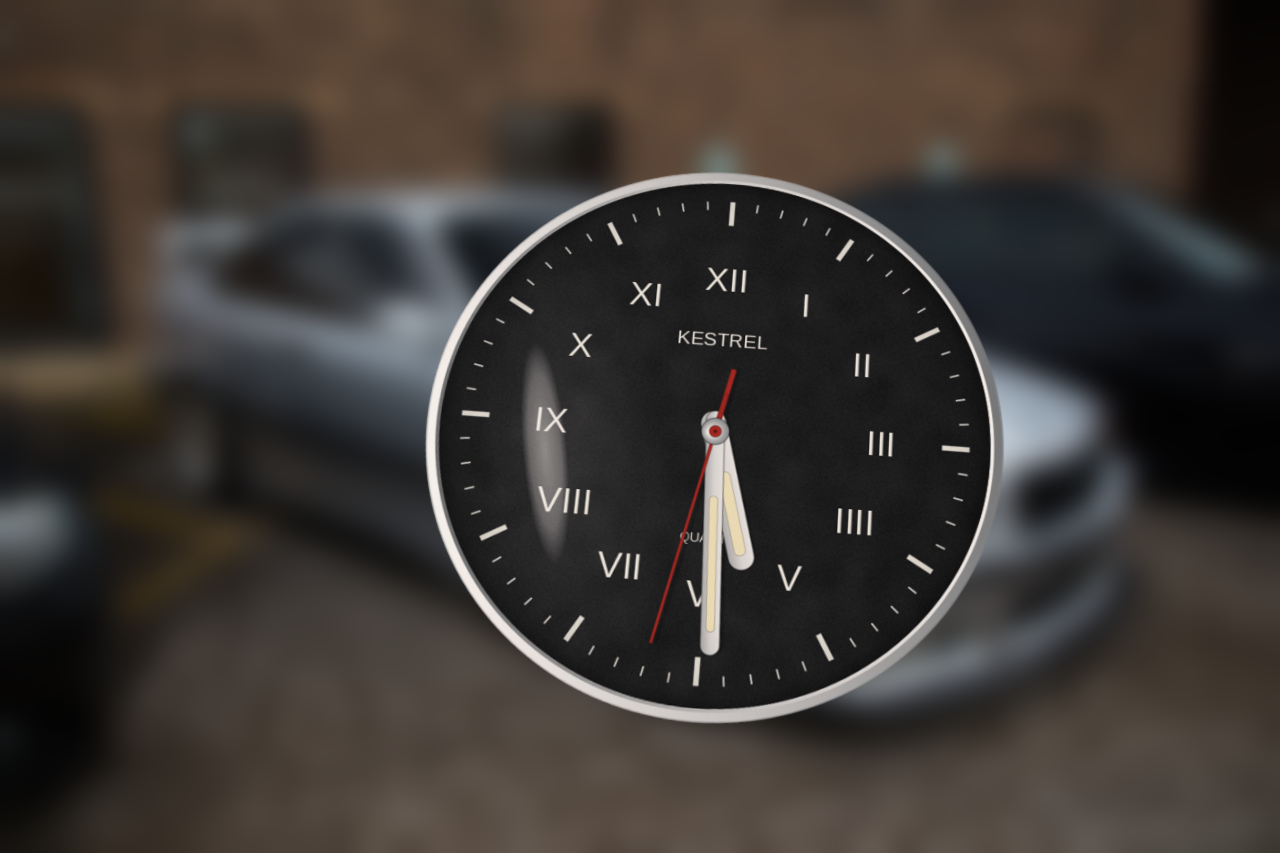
5.29.32
